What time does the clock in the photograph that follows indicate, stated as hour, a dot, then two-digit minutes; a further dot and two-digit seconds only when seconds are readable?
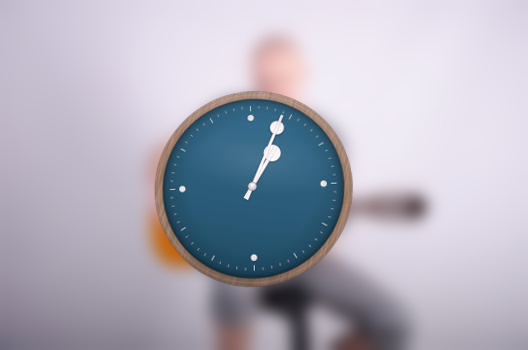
1.04
